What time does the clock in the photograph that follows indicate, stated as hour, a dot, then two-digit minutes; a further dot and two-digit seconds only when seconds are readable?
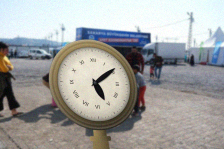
5.09
